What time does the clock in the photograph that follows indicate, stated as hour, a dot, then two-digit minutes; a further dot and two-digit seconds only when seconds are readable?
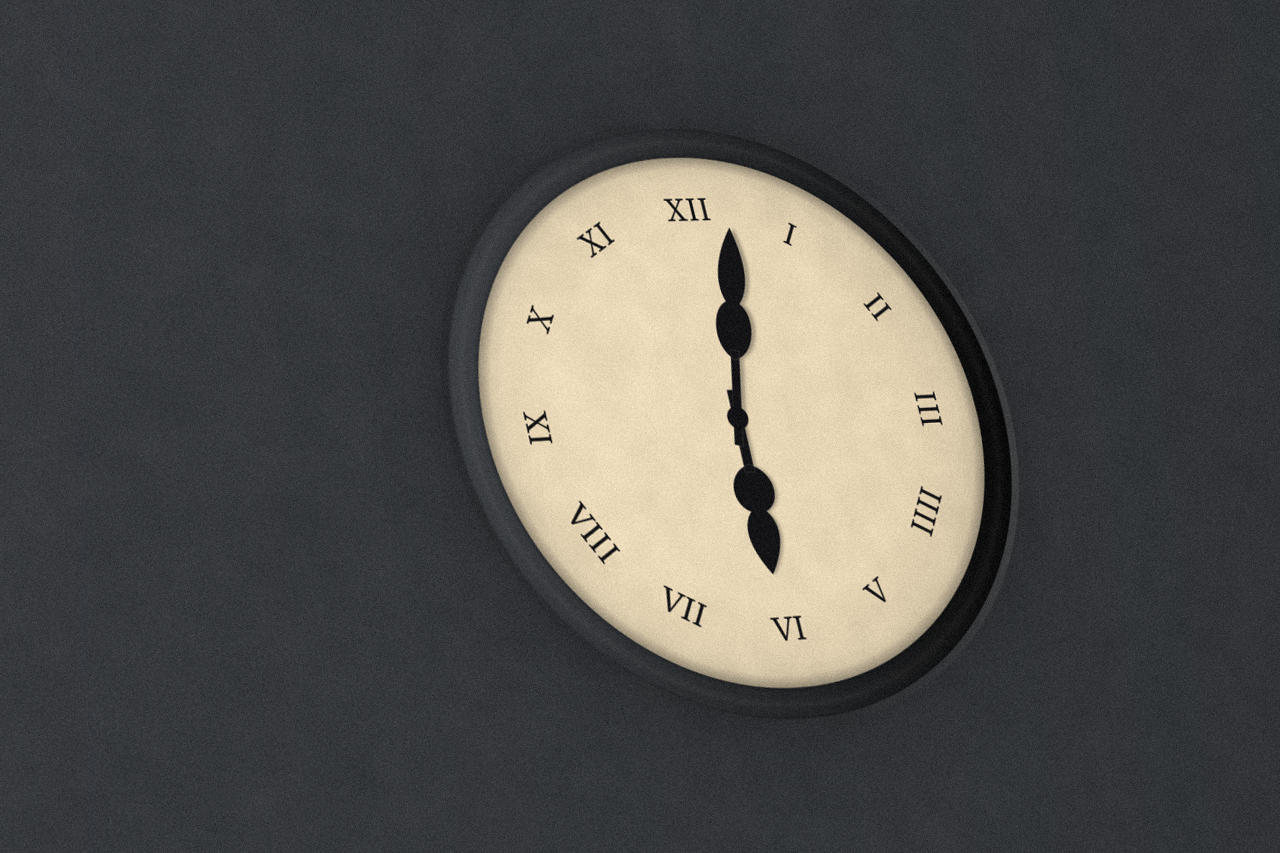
6.02
